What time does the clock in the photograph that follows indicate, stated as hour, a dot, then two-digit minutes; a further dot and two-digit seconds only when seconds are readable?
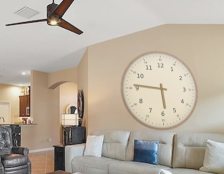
5.46
